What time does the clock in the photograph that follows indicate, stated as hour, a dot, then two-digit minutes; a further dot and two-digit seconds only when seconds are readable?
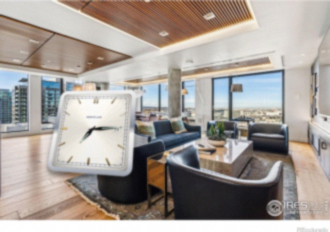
7.14
